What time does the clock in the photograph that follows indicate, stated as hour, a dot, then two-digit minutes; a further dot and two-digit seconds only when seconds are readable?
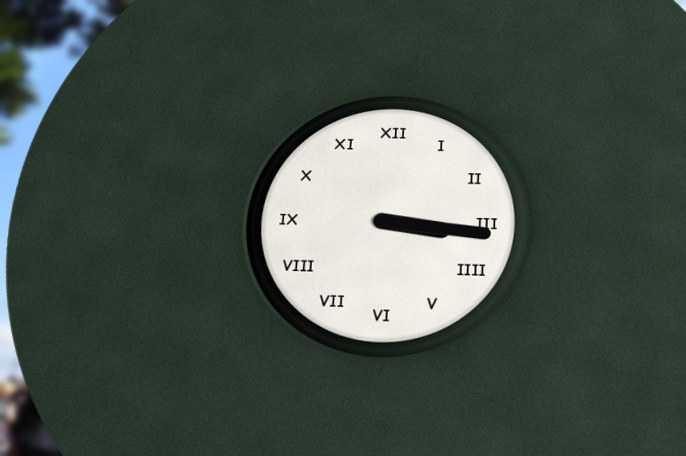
3.16
